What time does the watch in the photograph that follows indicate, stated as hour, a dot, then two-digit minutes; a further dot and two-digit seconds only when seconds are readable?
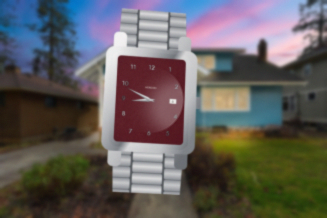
8.49
